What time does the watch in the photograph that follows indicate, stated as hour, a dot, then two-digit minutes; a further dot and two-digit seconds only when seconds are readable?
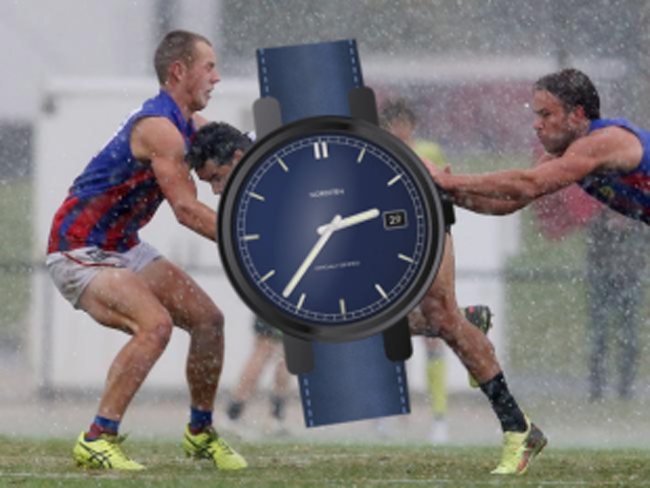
2.37
